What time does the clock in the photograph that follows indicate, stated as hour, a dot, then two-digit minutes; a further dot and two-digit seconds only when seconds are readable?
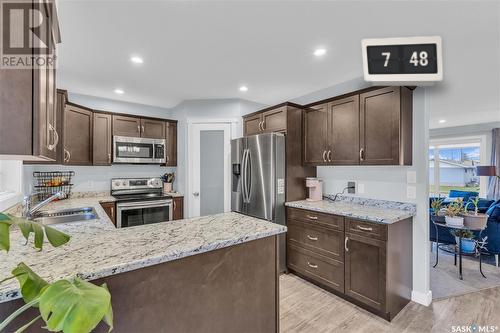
7.48
